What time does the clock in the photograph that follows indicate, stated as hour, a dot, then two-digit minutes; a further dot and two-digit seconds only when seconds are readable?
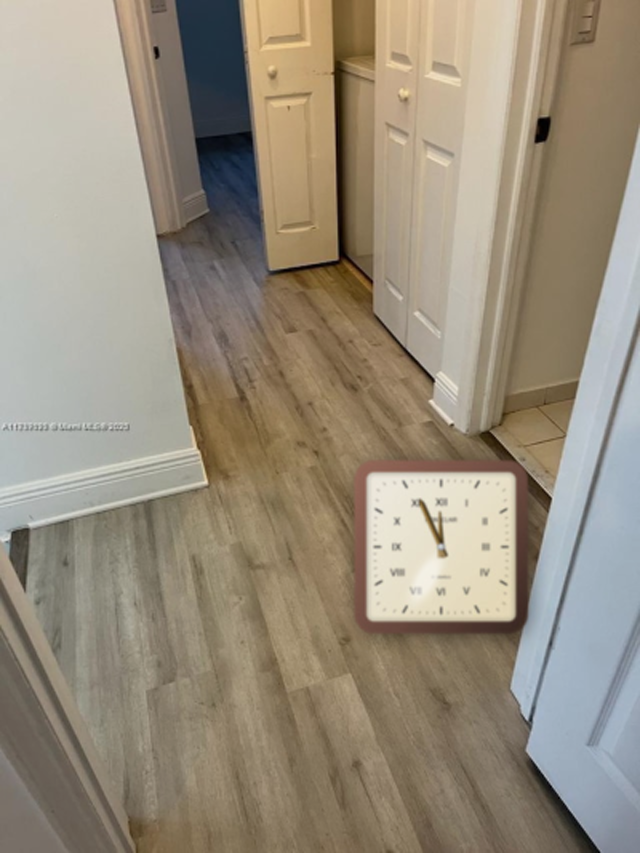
11.56
